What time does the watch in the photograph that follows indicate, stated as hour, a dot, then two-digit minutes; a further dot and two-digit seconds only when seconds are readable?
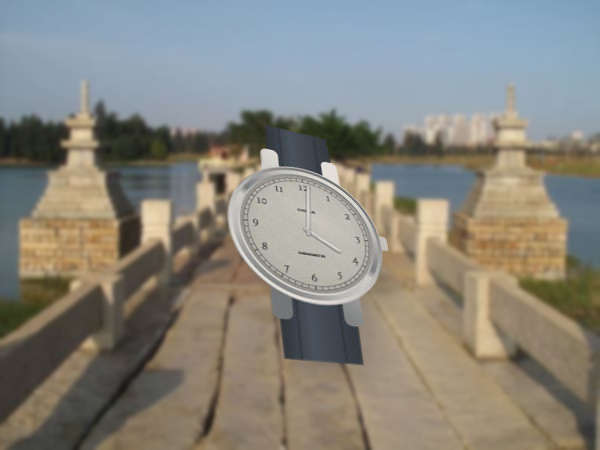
4.01
